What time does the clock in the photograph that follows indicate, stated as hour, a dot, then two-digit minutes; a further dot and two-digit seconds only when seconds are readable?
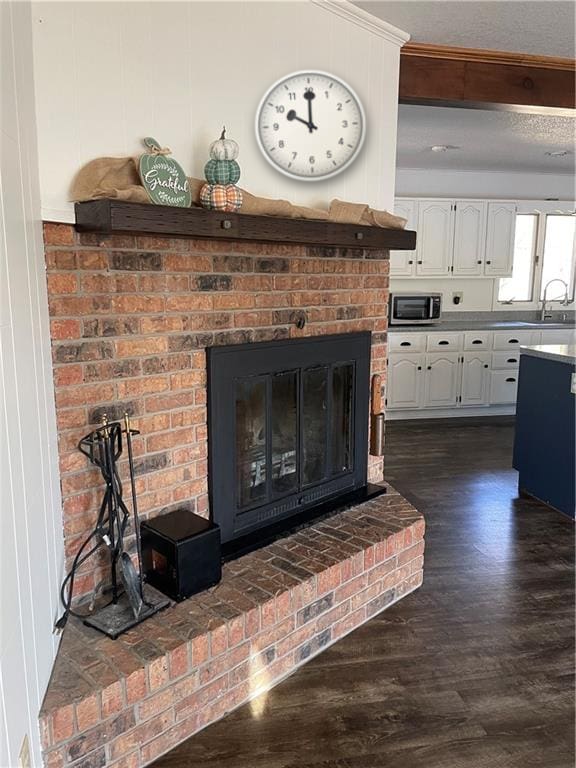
10.00
